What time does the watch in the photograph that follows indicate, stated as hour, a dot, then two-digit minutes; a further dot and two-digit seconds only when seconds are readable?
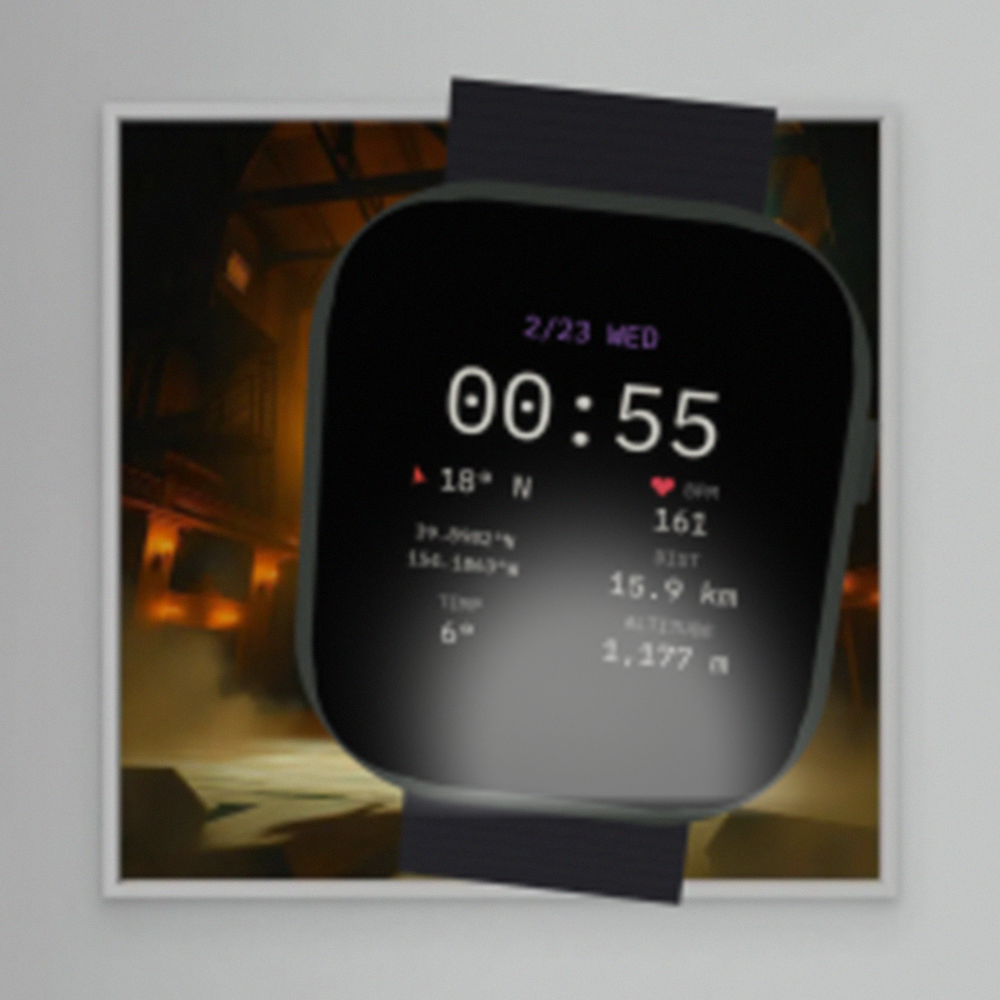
0.55
